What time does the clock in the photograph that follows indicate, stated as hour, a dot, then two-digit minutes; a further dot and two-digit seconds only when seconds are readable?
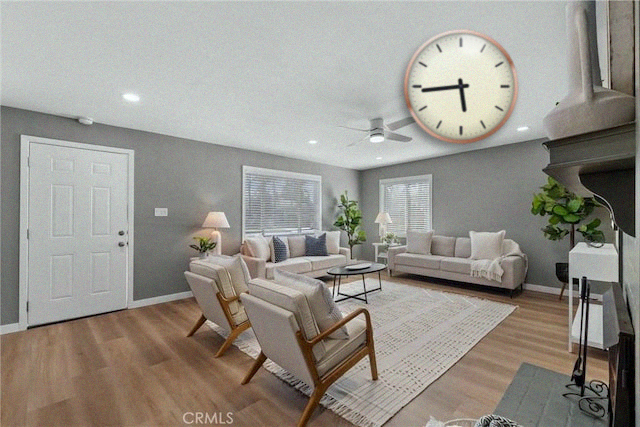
5.44
